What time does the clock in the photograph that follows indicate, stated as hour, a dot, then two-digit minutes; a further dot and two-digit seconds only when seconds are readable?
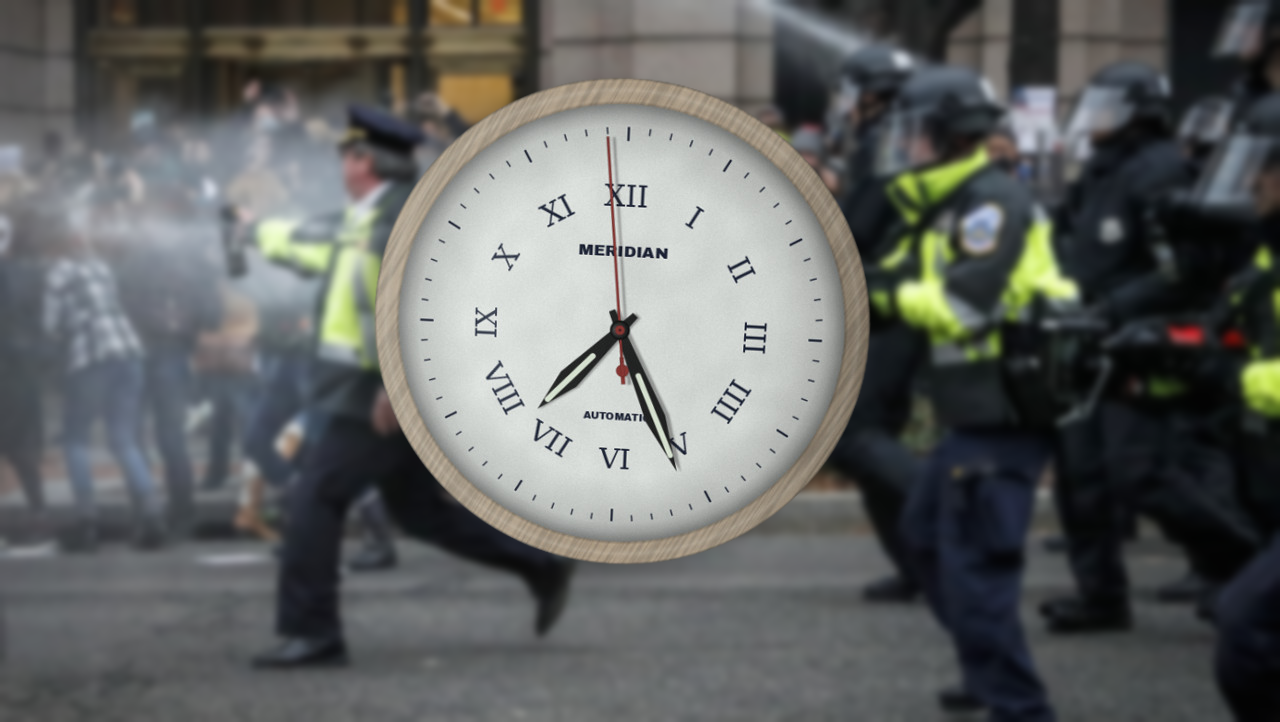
7.25.59
